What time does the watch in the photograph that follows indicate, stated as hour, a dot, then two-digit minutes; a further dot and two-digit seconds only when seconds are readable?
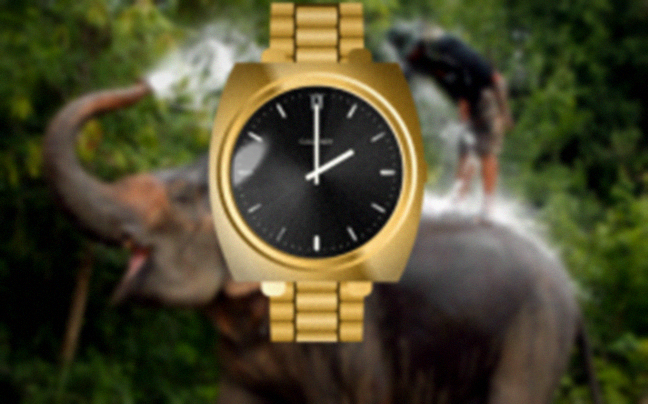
2.00
